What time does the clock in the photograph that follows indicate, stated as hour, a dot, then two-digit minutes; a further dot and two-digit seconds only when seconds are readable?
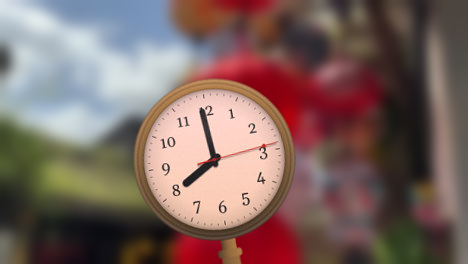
7.59.14
